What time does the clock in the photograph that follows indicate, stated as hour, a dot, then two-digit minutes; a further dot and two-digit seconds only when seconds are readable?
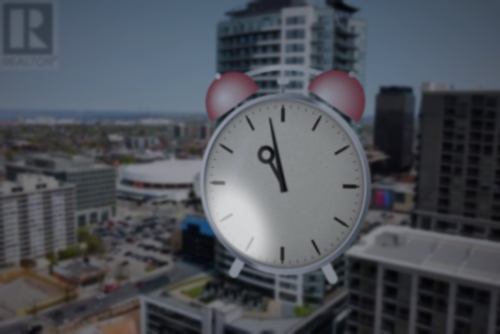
10.58
